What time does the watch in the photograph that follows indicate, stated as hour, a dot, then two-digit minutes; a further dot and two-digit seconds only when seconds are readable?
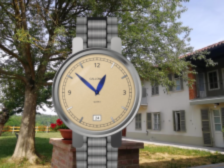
12.52
